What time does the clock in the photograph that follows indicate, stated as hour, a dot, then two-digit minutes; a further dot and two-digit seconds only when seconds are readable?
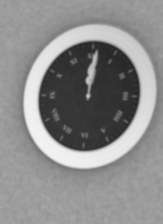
12.01
